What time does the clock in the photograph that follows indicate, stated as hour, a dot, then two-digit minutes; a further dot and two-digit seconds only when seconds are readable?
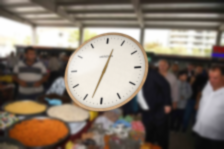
12.33
